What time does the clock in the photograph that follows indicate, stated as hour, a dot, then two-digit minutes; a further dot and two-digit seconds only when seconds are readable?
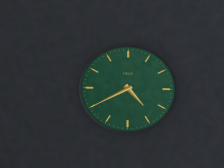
4.40
